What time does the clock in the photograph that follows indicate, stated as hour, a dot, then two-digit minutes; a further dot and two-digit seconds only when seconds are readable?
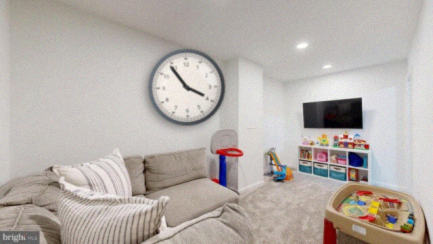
3.54
